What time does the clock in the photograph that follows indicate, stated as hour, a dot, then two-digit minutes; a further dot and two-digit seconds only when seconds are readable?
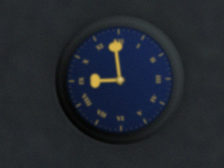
8.59
